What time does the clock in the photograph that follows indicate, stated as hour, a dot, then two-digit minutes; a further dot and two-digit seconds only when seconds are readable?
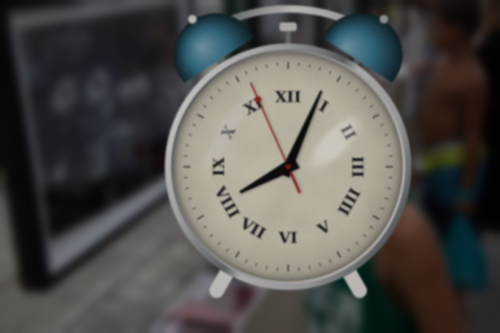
8.03.56
